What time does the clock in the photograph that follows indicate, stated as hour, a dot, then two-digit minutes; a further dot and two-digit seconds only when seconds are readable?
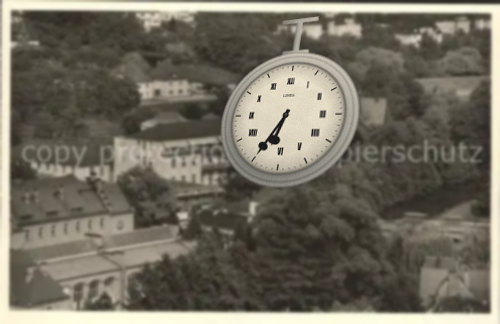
6.35
